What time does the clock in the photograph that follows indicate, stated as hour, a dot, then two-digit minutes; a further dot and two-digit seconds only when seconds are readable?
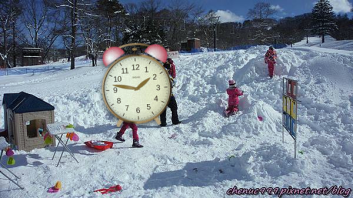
1.47
